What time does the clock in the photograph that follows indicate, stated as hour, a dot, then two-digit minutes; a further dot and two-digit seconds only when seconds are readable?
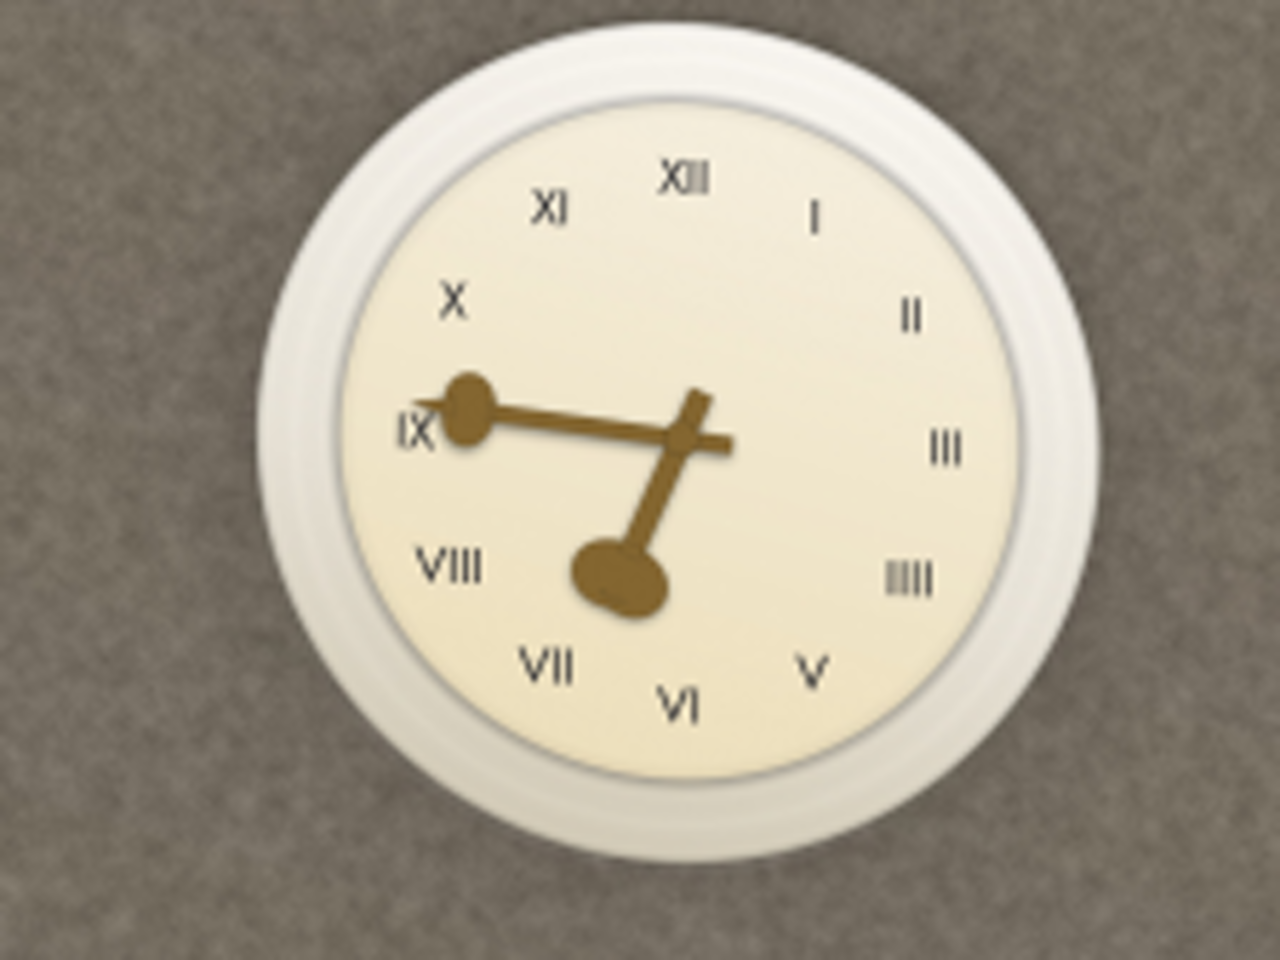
6.46
